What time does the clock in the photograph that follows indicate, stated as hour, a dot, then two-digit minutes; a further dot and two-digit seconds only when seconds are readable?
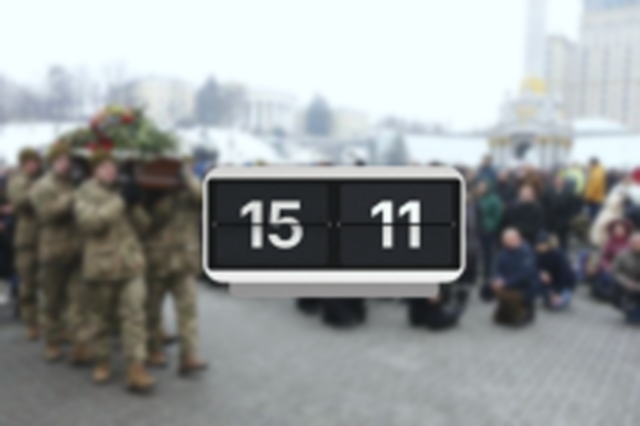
15.11
